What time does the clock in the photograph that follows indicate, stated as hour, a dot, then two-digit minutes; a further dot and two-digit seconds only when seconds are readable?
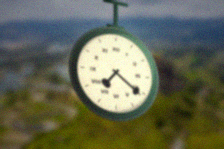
7.21
